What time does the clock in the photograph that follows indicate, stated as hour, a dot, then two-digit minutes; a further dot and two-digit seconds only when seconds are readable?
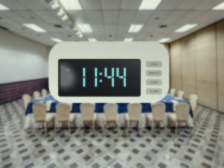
11.44
